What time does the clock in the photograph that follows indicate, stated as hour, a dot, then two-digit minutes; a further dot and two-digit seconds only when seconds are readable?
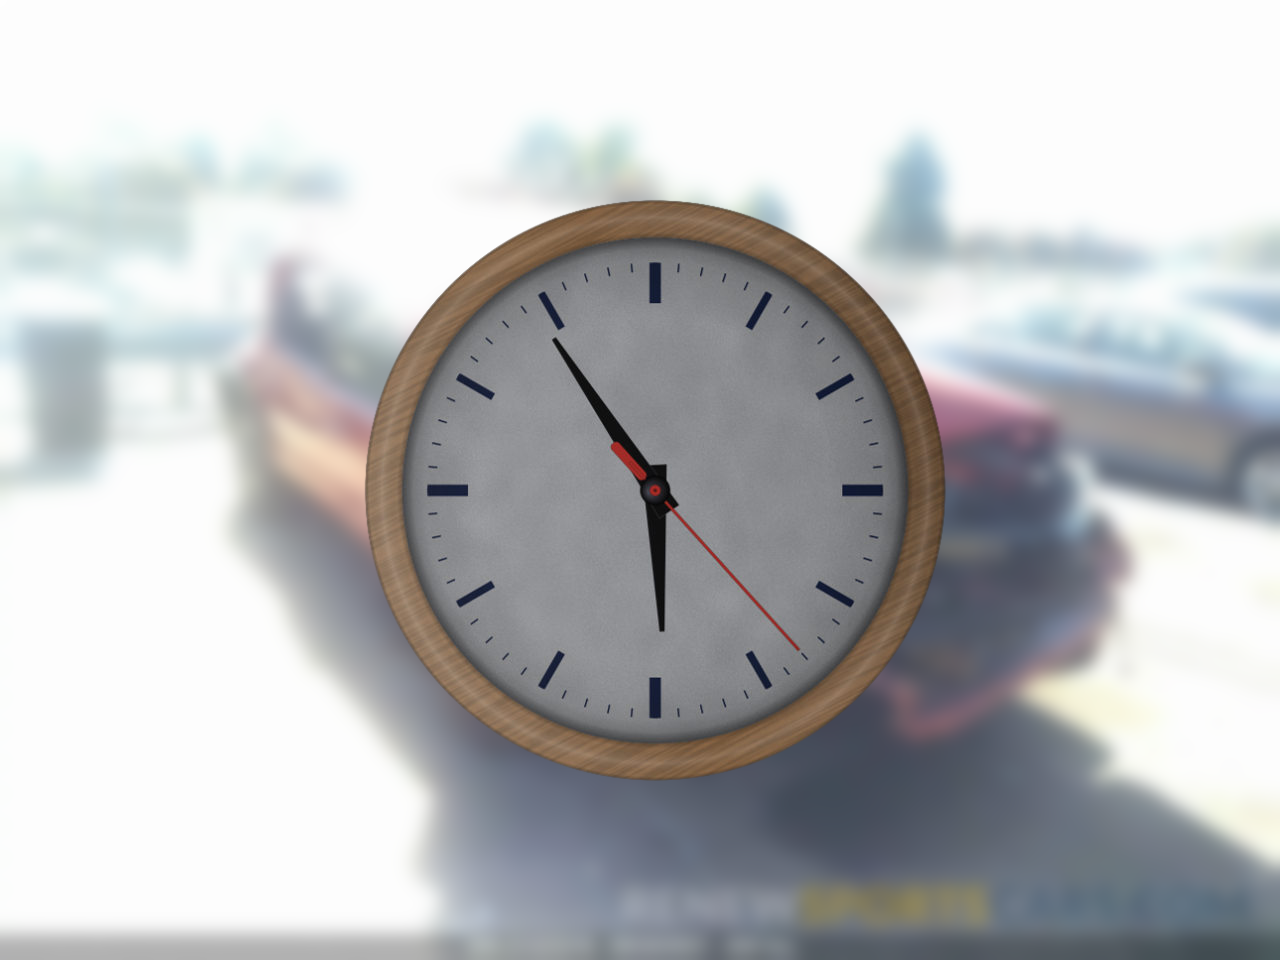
5.54.23
